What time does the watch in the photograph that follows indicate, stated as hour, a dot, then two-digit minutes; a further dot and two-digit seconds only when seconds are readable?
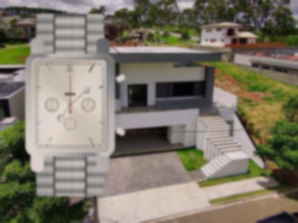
7.08
